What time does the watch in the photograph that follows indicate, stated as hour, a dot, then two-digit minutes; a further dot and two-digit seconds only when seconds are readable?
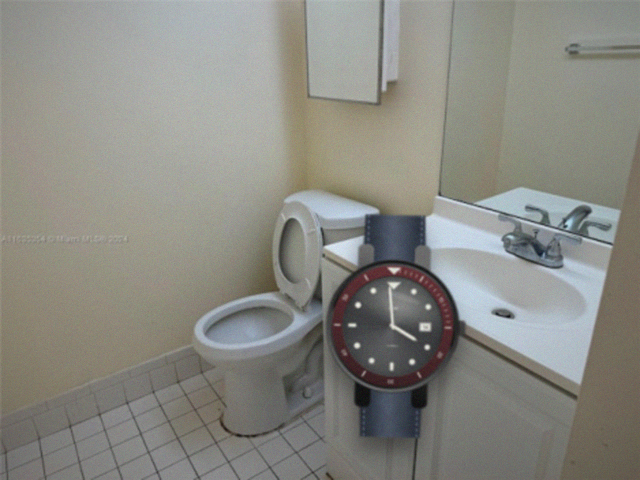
3.59
